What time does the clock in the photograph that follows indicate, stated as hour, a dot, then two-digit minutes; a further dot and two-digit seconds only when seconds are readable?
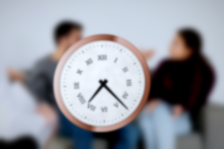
7.23
